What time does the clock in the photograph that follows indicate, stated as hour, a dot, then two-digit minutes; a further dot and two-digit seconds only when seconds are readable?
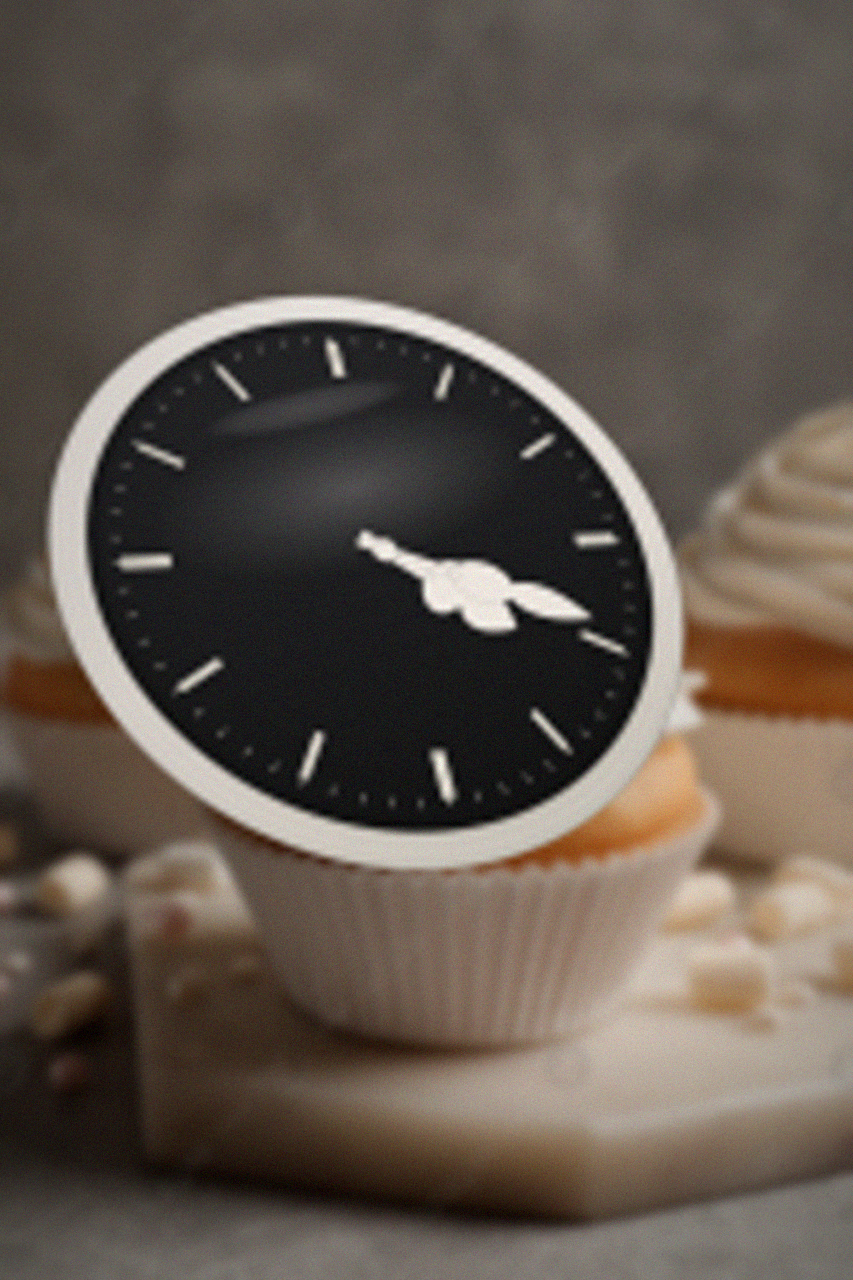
4.19
